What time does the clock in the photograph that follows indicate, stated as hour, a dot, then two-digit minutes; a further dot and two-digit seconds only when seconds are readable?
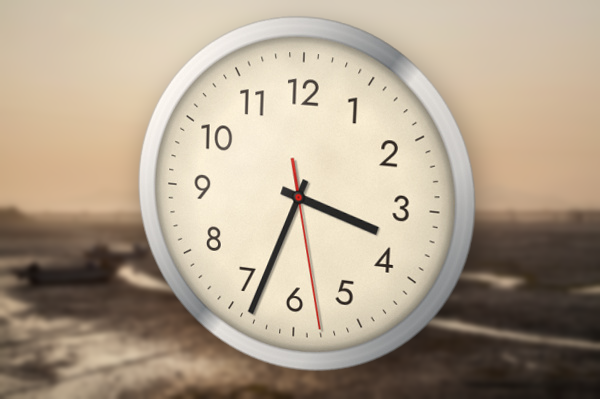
3.33.28
